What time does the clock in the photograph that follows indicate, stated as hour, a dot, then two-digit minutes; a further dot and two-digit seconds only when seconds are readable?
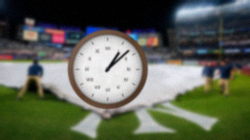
1.08
